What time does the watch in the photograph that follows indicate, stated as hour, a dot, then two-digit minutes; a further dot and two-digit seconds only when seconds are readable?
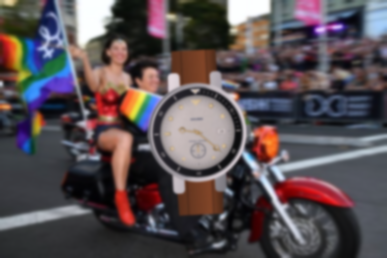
9.22
